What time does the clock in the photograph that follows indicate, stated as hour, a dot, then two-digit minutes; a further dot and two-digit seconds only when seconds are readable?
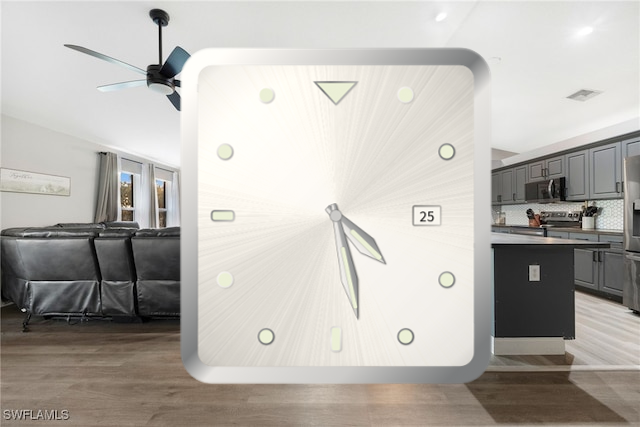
4.28
